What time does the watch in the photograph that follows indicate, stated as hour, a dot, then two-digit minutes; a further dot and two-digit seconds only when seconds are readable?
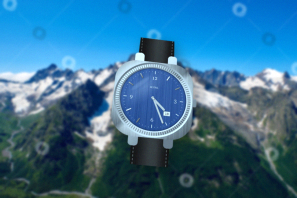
4.26
